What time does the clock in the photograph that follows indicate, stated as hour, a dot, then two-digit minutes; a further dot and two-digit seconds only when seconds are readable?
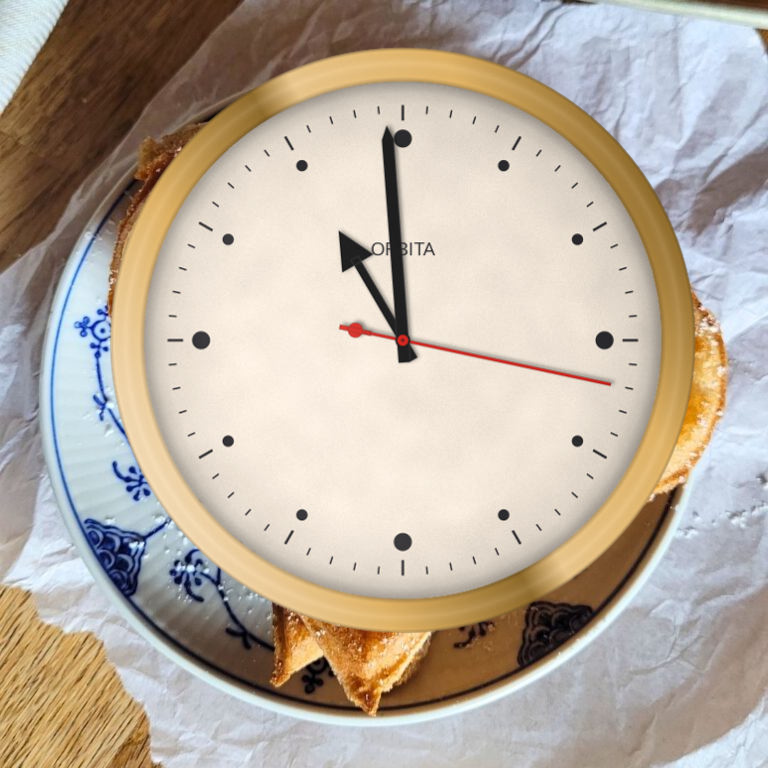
10.59.17
